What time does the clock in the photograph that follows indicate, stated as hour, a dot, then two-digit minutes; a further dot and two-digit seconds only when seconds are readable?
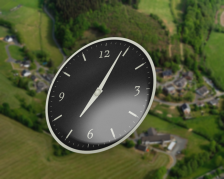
7.04
